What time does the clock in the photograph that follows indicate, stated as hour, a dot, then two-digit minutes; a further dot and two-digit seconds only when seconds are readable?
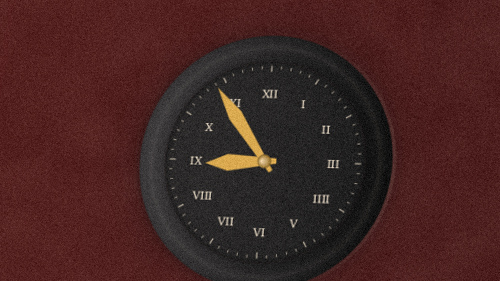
8.54
